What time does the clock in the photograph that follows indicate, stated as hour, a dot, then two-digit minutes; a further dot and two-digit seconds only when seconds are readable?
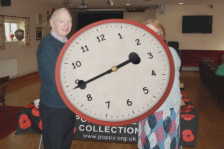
2.44
